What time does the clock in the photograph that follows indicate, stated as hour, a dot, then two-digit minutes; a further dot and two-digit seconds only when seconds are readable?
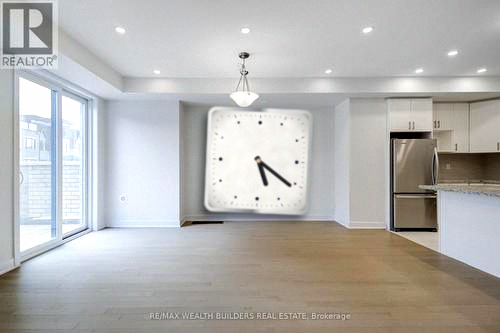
5.21
